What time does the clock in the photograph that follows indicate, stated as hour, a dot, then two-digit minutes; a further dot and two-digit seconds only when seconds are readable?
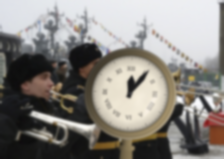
12.06
